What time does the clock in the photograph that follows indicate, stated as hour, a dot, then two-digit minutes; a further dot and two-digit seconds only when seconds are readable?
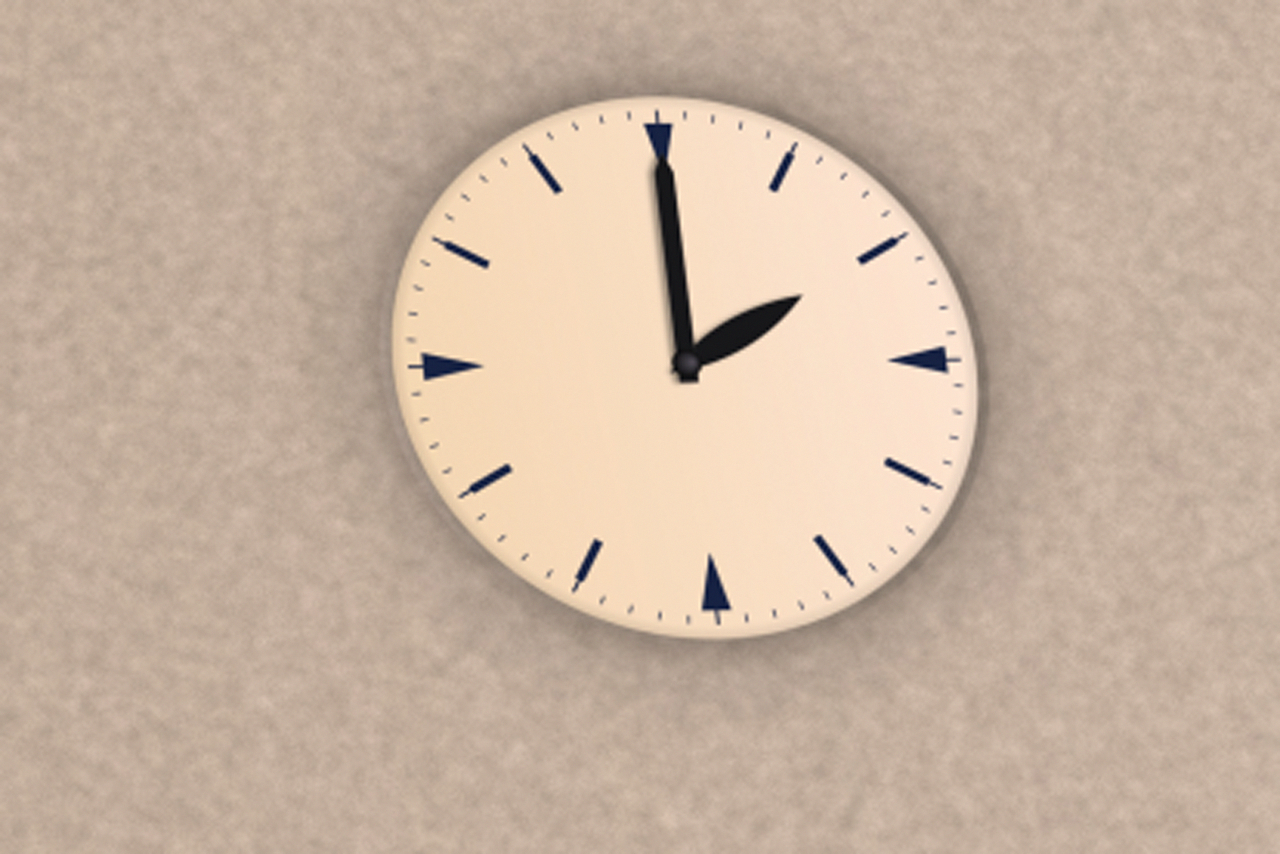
2.00
